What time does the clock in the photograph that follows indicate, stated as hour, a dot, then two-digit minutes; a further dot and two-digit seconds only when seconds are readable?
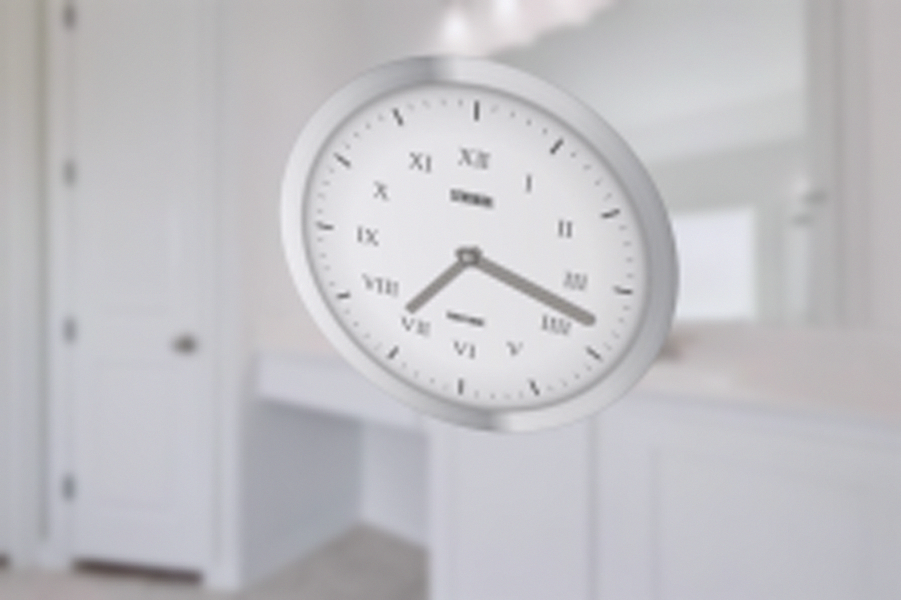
7.18
